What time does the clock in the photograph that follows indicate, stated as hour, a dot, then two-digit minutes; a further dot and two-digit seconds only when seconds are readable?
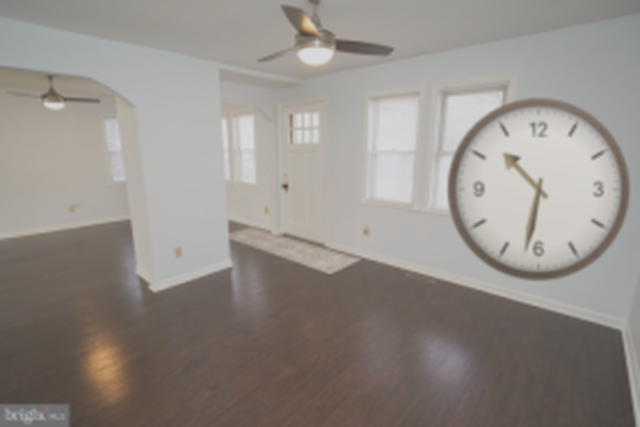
10.32
